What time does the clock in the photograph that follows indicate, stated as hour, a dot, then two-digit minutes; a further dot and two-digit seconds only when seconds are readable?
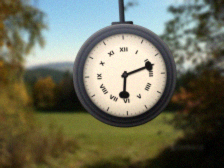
6.12
